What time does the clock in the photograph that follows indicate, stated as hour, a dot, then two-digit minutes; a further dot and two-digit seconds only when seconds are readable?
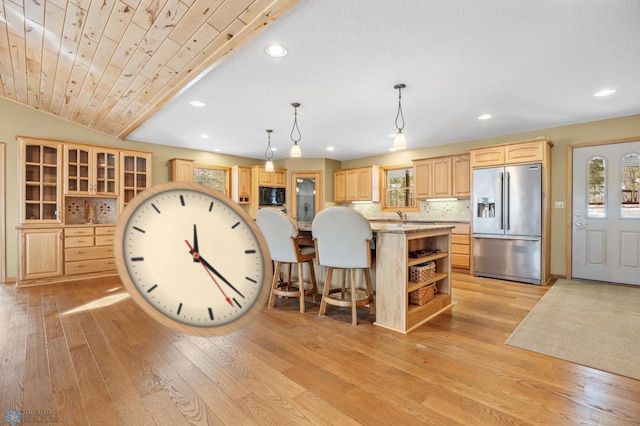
12.23.26
